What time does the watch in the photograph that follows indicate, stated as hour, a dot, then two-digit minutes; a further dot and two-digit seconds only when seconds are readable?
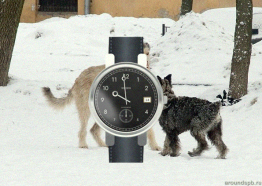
9.59
